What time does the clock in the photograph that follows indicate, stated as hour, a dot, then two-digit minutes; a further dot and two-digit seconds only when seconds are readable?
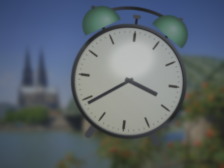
3.39
